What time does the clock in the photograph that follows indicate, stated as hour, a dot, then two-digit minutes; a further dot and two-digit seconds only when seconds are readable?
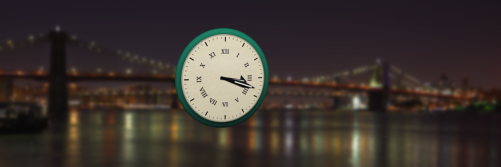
3.18
